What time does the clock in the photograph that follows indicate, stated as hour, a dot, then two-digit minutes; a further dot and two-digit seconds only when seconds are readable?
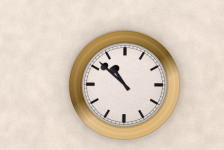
10.52
